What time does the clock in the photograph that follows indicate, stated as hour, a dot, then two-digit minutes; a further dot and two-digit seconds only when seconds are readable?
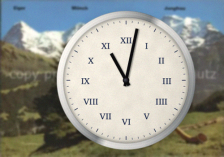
11.02
